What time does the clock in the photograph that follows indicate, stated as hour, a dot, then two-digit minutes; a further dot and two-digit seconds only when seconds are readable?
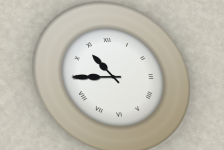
10.45
